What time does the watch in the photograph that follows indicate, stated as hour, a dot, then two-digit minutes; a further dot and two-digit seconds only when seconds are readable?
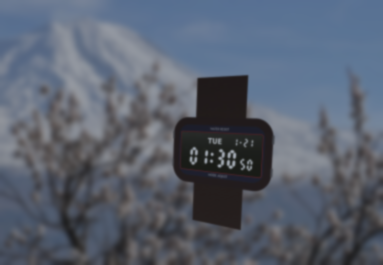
1.30.50
